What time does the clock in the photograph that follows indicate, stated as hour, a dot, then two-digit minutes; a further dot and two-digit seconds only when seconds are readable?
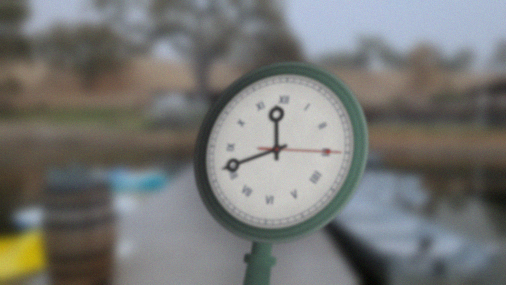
11.41.15
